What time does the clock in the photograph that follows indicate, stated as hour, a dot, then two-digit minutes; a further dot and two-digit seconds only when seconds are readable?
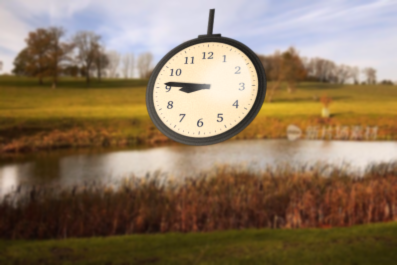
8.46
